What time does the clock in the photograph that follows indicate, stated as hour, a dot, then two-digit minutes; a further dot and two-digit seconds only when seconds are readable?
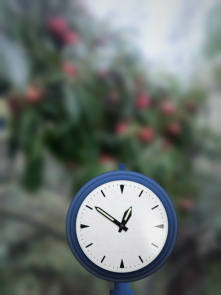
12.51
